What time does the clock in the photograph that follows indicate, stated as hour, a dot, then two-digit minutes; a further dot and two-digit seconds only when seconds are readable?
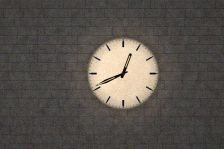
12.41
